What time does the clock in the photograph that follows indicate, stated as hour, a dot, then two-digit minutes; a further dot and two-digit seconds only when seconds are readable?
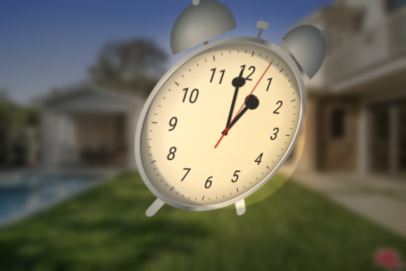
12.59.03
